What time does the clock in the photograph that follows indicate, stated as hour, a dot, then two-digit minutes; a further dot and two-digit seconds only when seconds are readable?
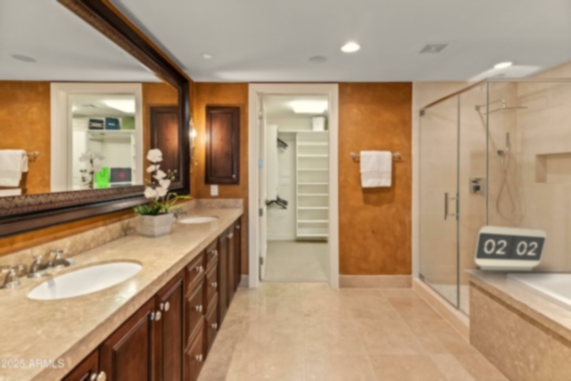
2.02
